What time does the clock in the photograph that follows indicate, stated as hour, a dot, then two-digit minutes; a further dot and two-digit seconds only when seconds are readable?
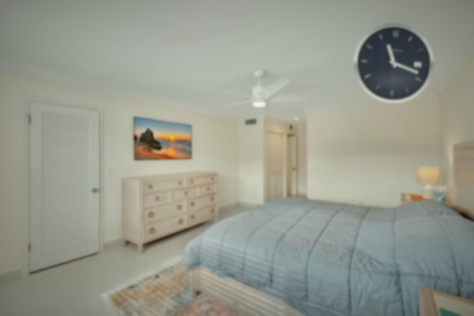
11.18
